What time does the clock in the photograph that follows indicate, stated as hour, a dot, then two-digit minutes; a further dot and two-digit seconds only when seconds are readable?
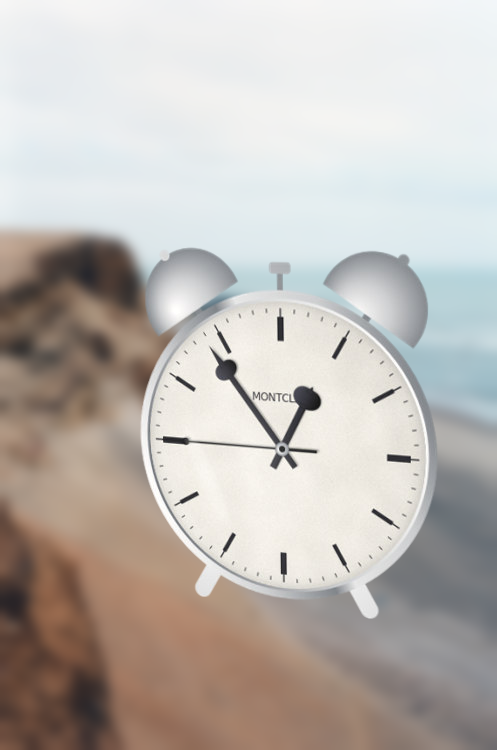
12.53.45
